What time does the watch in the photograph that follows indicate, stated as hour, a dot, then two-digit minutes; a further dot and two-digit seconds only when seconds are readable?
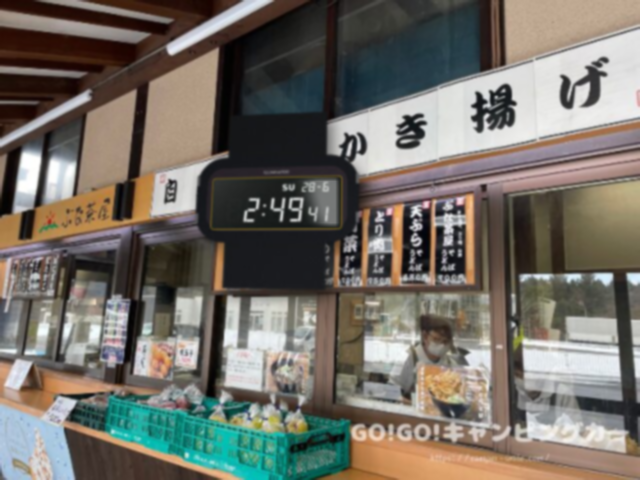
2.49.41
